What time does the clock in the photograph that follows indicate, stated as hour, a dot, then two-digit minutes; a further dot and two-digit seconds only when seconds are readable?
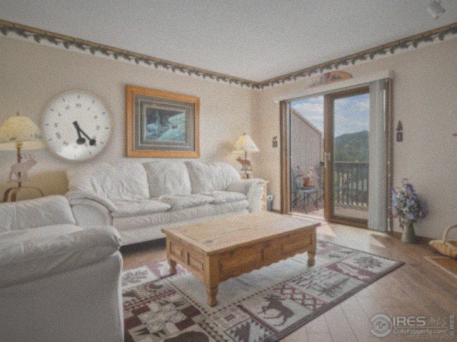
5.22
